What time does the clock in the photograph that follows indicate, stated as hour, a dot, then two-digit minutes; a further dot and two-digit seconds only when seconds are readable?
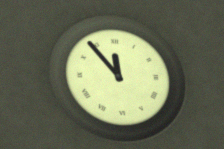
11.54
